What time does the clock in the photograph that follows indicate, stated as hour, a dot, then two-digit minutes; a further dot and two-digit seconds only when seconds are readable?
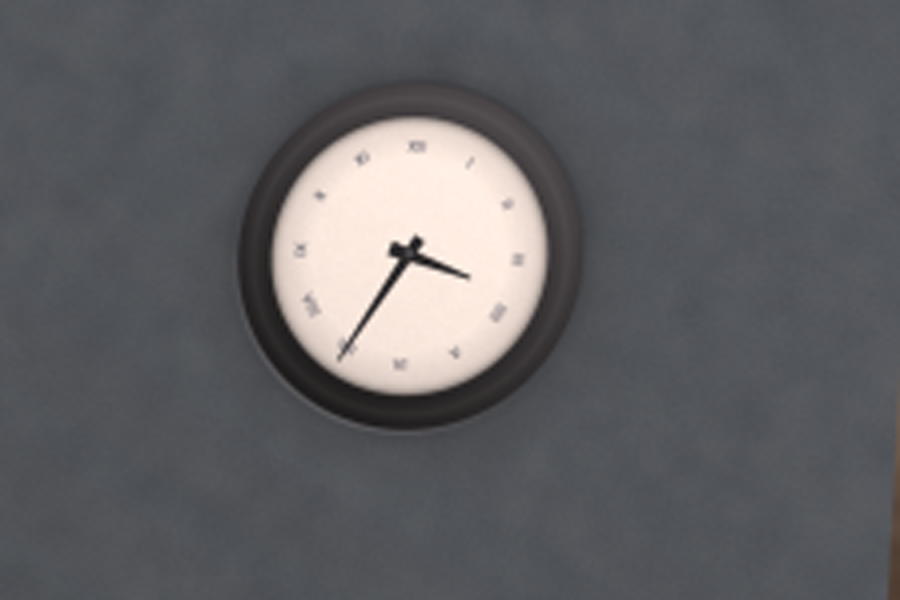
3.35
